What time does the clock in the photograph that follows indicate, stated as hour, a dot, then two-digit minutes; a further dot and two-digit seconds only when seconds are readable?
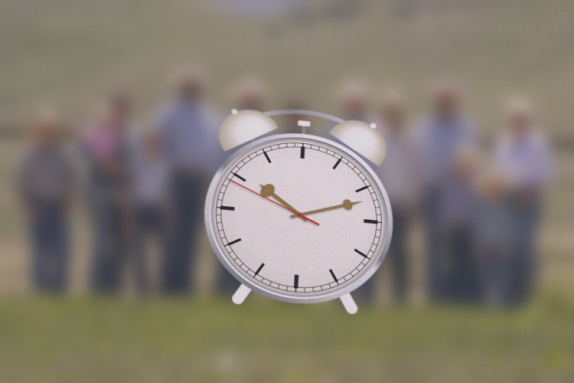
10.11.49
